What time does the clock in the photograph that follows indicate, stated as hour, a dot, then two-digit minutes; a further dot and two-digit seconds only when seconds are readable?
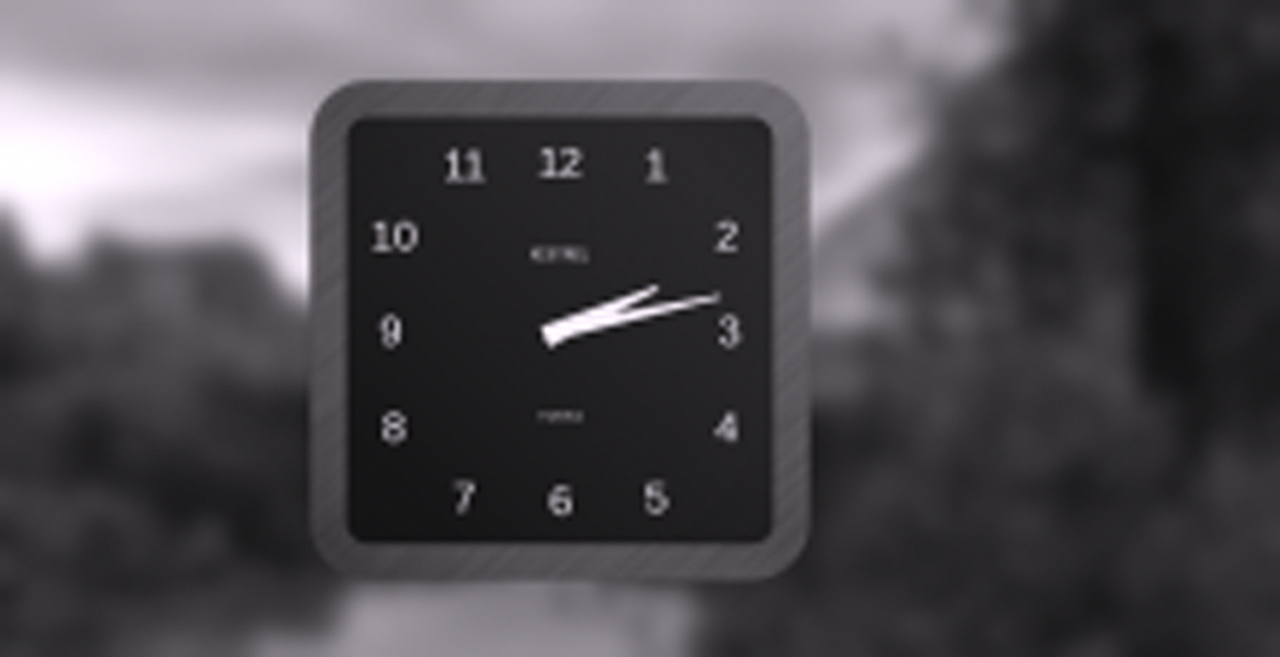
2.13
